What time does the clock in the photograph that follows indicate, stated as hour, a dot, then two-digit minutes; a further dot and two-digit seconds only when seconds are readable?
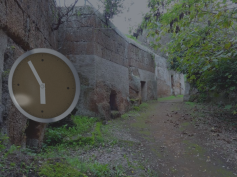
5.55
